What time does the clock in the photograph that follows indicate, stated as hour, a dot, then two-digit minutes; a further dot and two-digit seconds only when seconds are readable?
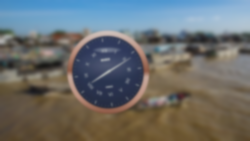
8.11
